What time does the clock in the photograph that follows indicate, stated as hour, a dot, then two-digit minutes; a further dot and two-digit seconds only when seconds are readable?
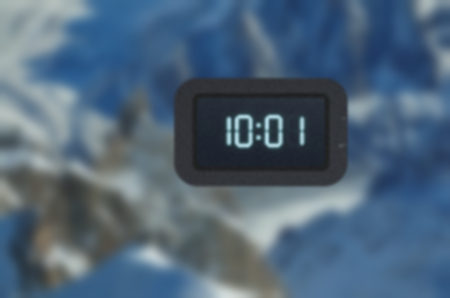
10.01
